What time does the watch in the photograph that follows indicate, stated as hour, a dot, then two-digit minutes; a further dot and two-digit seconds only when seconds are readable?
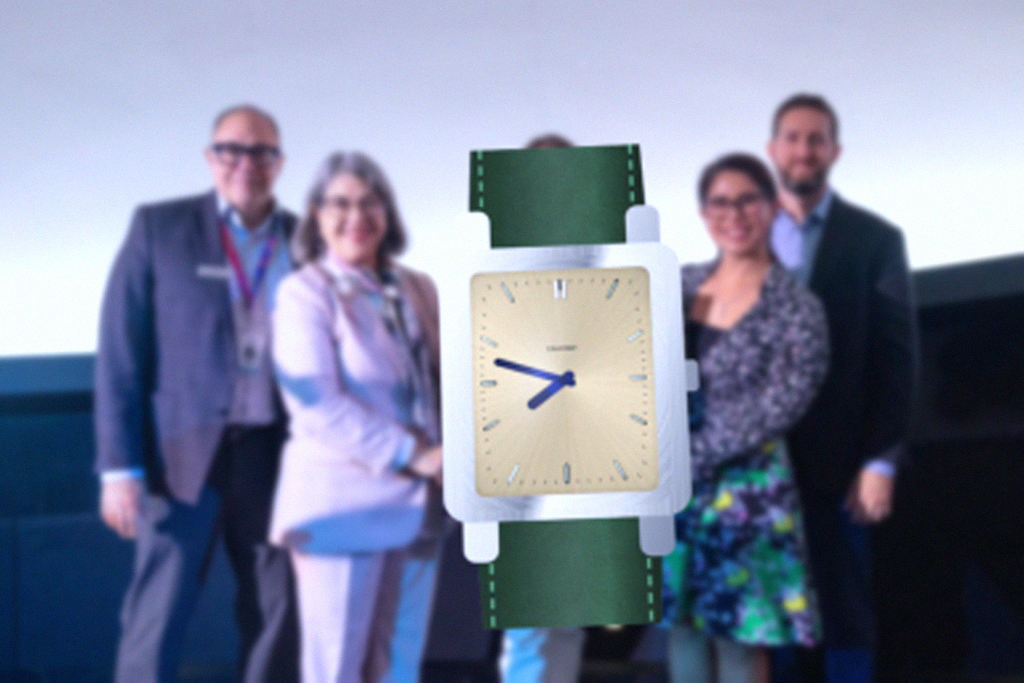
7.48
